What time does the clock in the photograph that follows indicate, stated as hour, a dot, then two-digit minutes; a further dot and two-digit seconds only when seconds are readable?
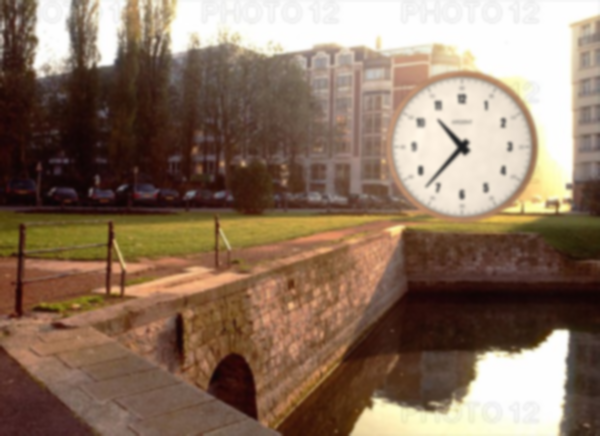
10.37
